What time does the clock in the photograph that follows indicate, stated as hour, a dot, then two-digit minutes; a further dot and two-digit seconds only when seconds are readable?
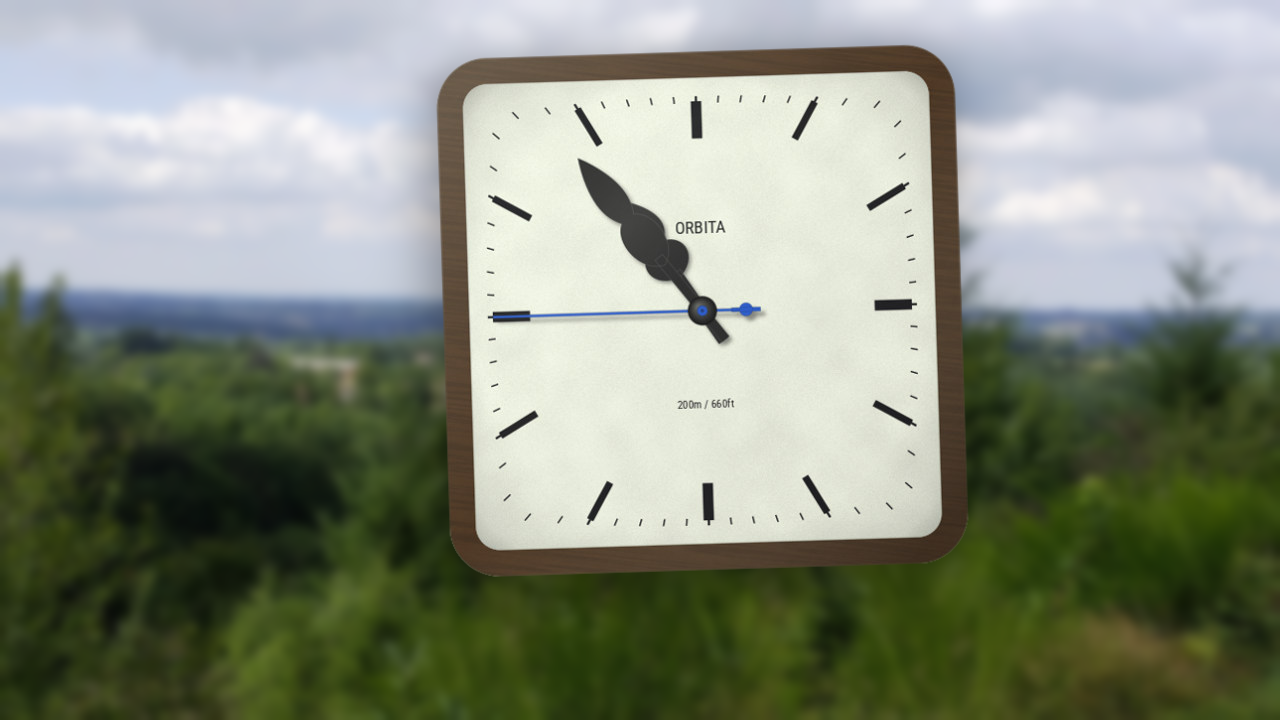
10.53.45
